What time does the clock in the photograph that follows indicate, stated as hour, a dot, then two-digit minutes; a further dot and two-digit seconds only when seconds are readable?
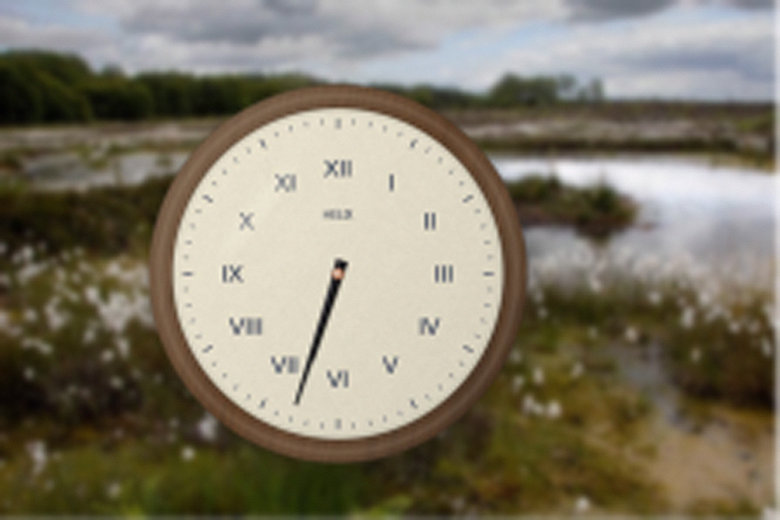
6.33
